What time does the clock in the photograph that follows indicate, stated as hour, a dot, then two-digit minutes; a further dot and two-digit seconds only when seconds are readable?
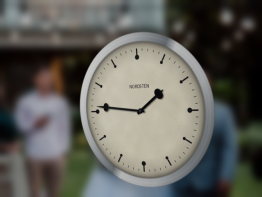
1.46
